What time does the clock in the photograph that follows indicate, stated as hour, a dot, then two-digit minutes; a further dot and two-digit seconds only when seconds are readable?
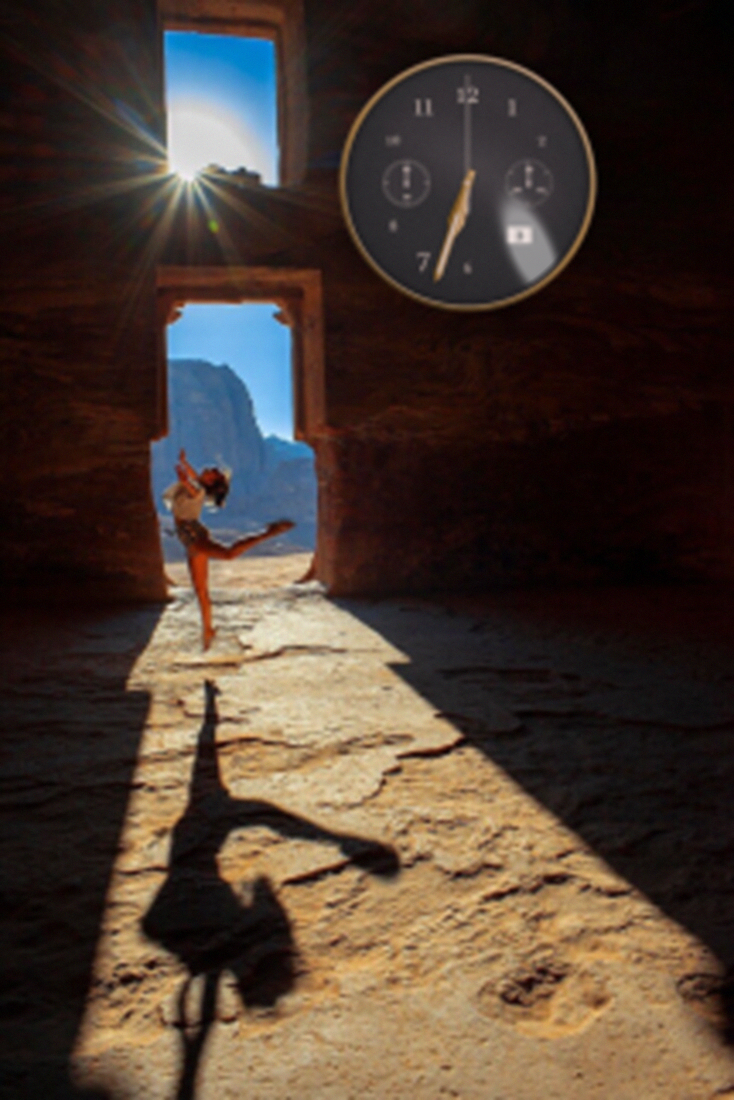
6.33
